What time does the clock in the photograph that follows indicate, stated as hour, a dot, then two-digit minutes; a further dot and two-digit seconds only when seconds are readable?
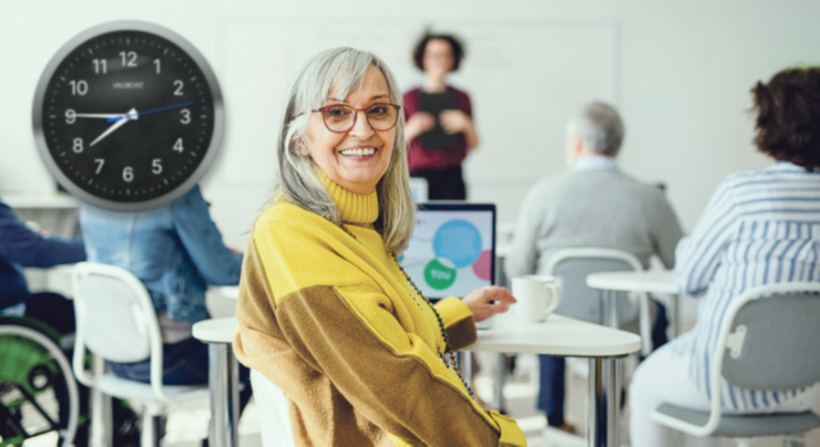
7.45.13
